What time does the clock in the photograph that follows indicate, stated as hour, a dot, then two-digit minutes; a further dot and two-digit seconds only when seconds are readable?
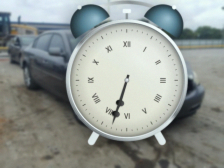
6.33
